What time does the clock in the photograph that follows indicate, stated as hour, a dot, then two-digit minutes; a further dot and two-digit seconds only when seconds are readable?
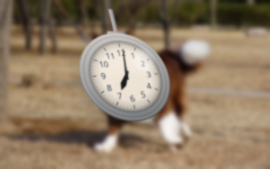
7.01
